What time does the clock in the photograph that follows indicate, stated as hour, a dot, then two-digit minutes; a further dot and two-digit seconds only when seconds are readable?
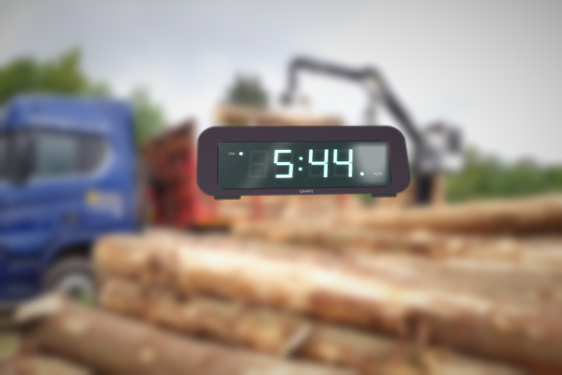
5.44
